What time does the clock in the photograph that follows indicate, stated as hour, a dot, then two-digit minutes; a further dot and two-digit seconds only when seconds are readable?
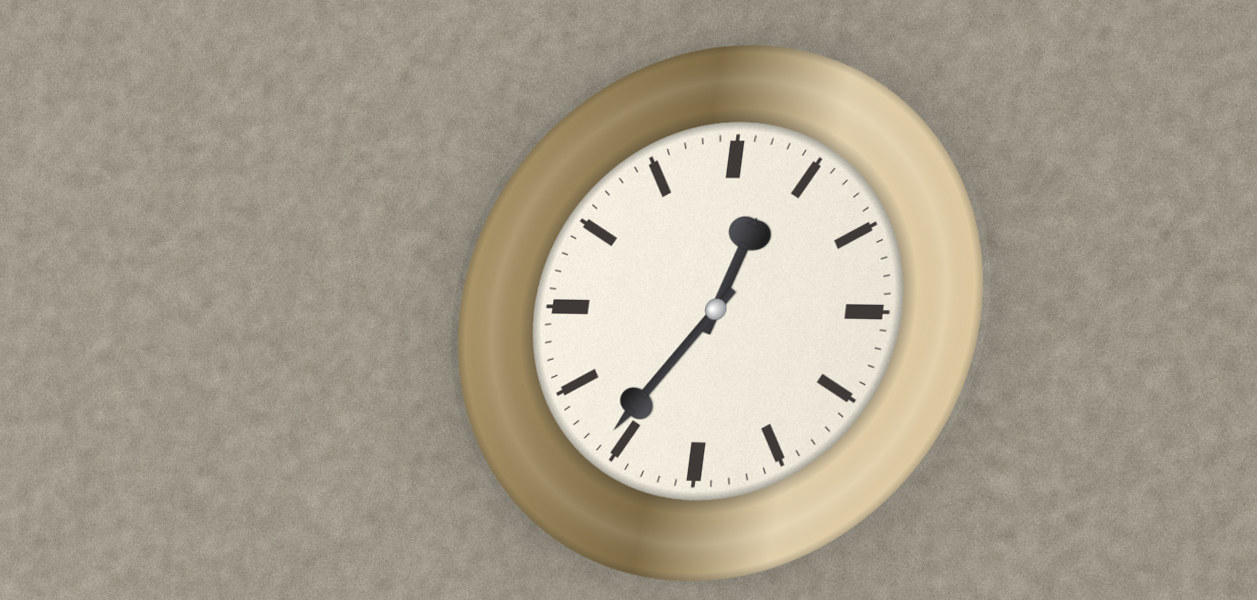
12.36
